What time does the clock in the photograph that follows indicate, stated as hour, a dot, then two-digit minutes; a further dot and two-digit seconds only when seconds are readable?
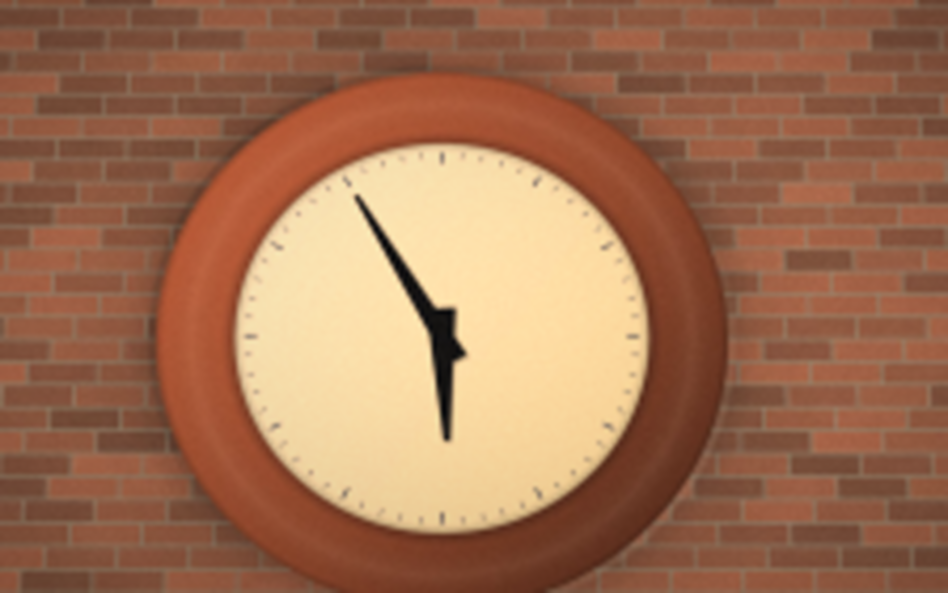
5.55
